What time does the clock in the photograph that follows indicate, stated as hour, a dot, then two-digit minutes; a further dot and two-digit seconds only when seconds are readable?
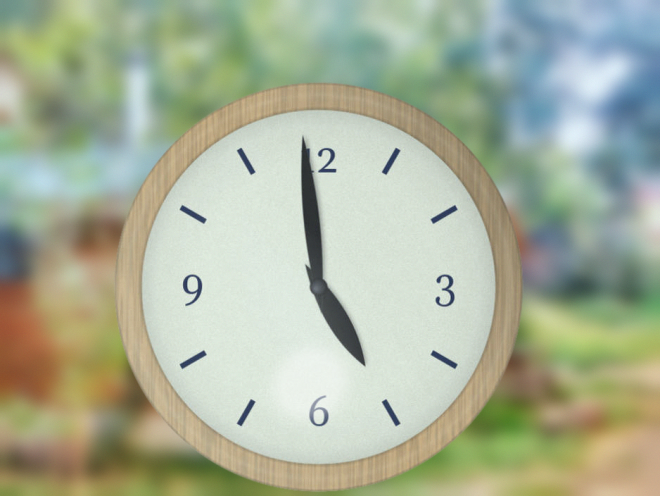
4.59
